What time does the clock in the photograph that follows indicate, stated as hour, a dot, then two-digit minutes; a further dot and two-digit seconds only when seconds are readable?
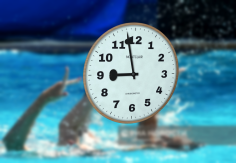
8.58
